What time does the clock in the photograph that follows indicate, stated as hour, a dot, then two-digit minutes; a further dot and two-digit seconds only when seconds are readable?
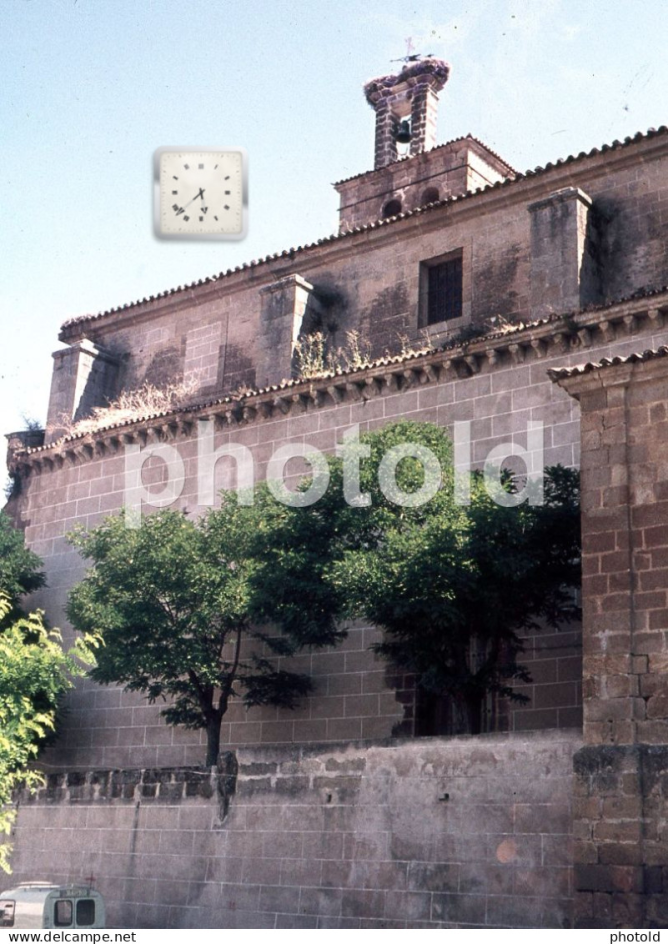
5.38
